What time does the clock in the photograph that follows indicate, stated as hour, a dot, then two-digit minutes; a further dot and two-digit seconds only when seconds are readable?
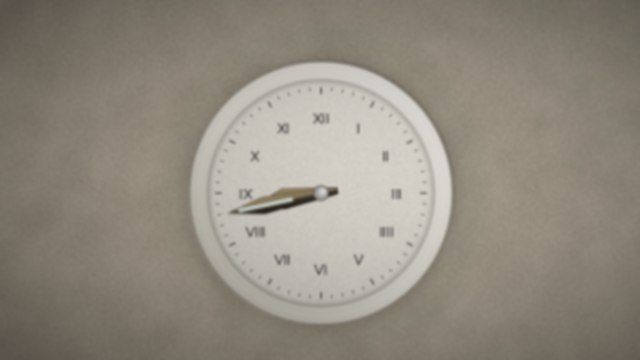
8.43
